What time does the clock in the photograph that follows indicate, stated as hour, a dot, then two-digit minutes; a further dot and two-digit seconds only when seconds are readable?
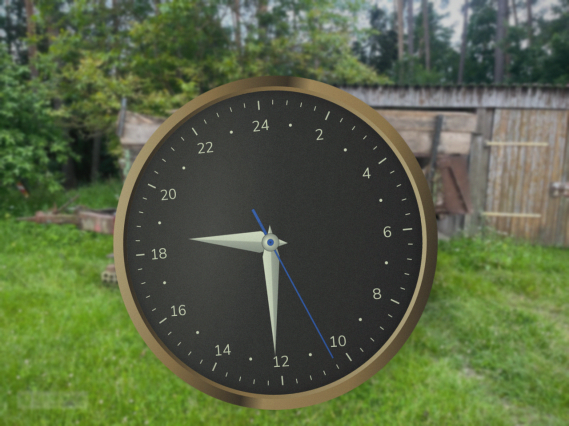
18.30.26
